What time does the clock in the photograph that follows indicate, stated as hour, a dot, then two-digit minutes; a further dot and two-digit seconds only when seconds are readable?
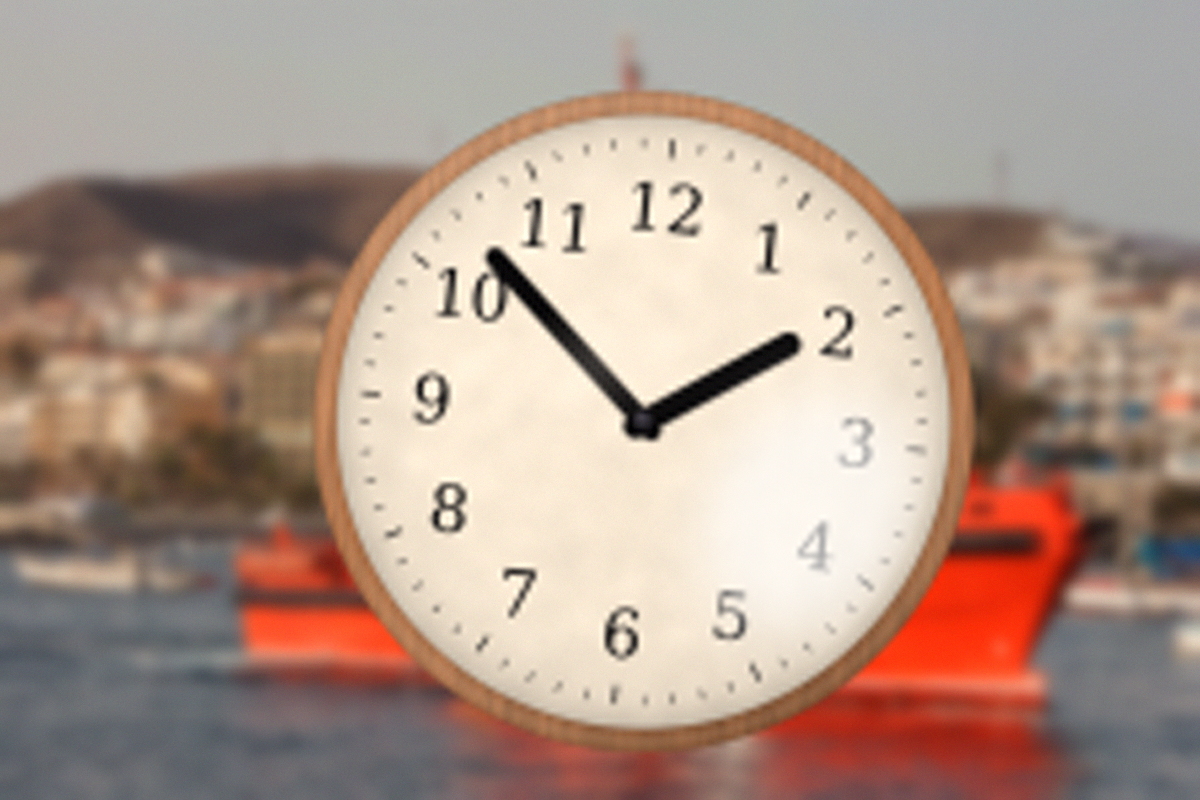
1.52
